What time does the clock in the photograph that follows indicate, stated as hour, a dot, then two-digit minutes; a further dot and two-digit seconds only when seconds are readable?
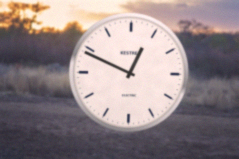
12.49
